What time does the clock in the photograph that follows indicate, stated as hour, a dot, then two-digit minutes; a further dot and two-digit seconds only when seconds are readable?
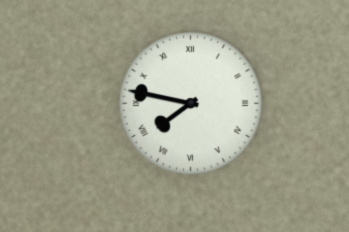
7.47
